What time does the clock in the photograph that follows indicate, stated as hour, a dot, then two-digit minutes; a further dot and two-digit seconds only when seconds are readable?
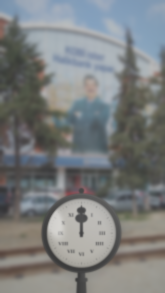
12.00
